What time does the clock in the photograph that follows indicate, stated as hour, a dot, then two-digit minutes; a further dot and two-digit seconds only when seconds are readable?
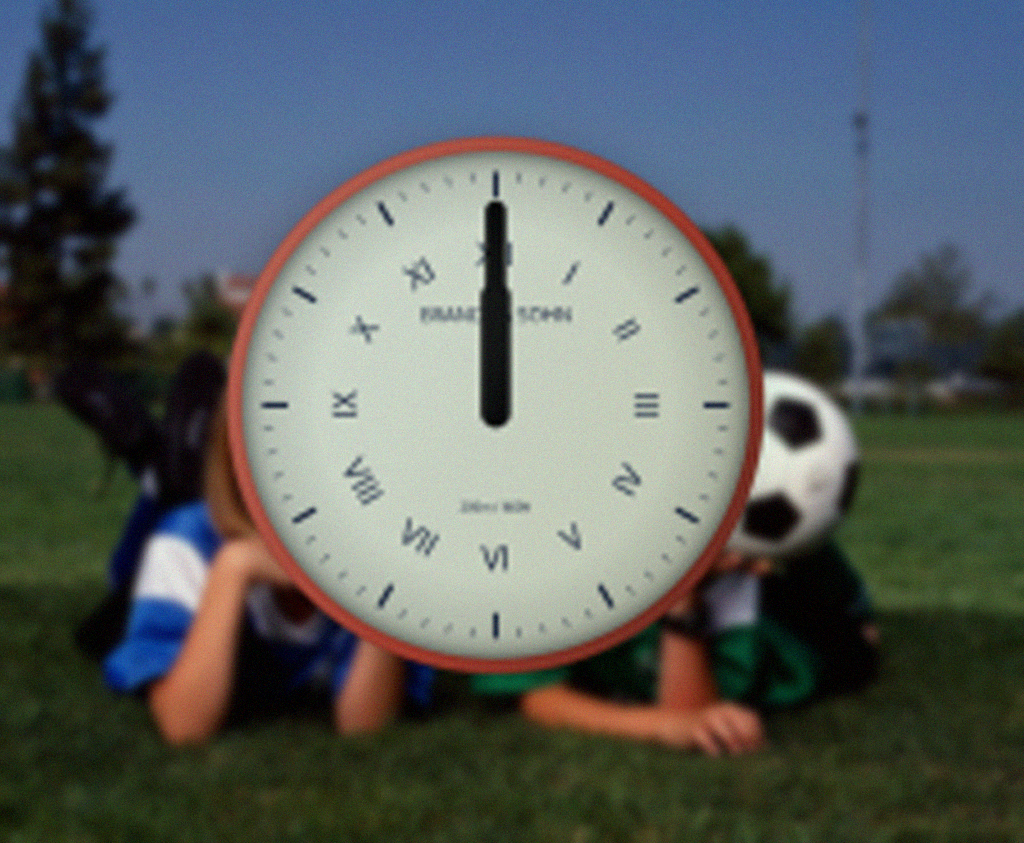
12.00
